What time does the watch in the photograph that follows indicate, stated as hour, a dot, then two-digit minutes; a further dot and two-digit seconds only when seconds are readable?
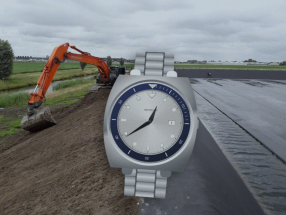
12.39
